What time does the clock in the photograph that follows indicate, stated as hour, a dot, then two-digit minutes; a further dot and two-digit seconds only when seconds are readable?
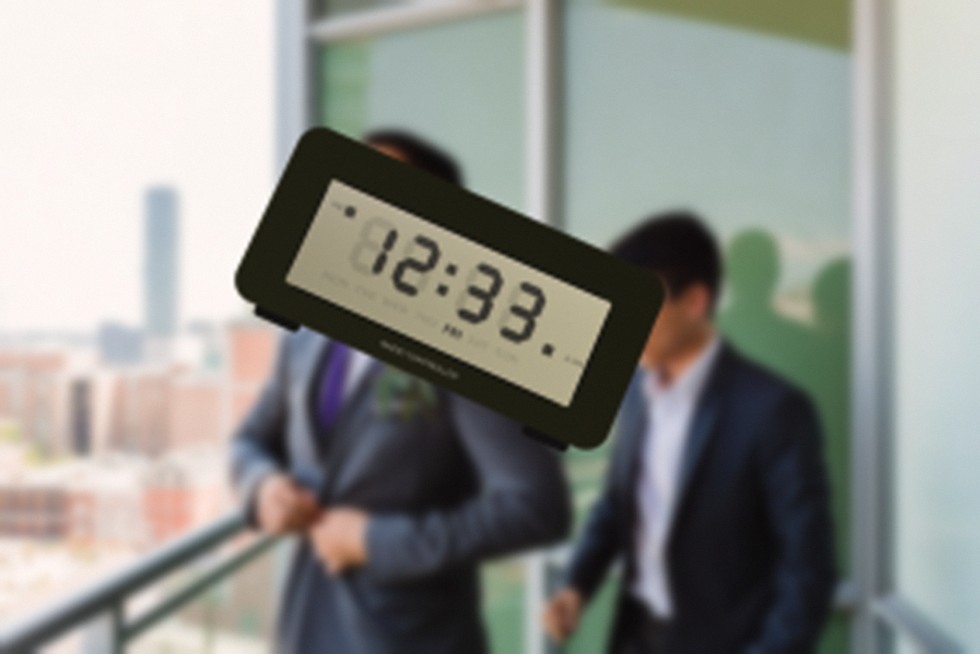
12.33
